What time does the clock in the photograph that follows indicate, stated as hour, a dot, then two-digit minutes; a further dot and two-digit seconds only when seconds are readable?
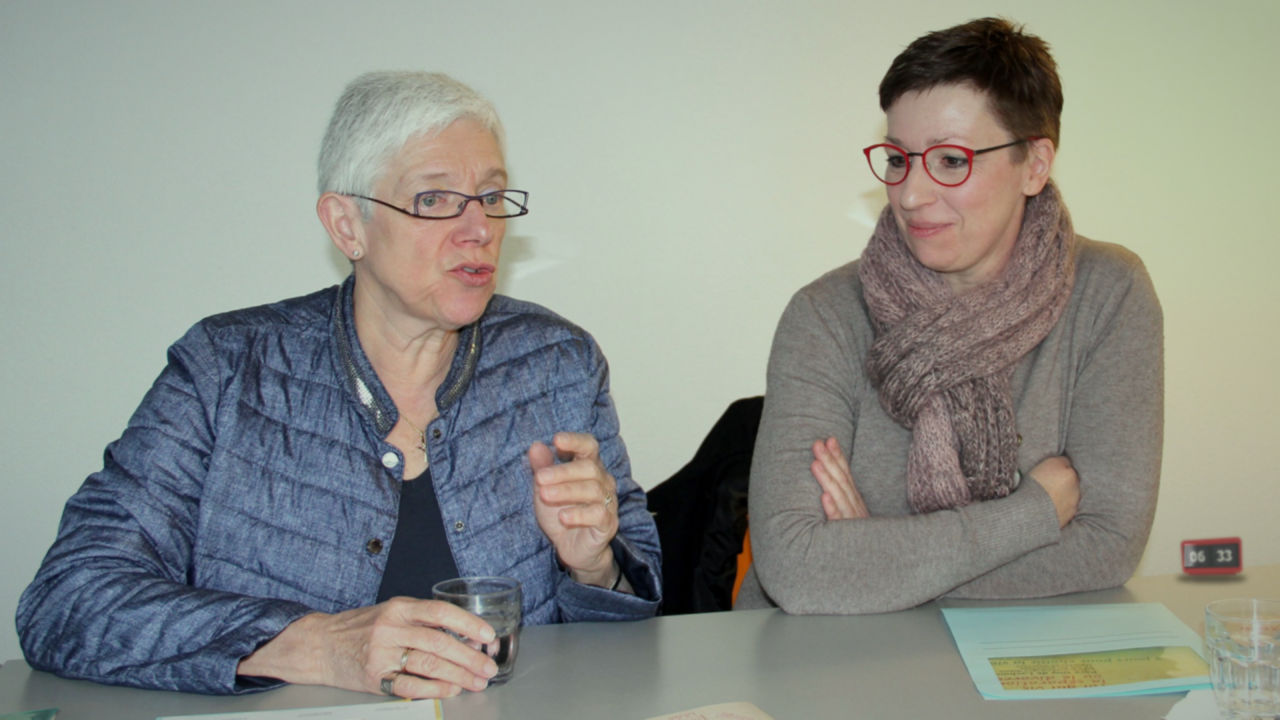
6.33
